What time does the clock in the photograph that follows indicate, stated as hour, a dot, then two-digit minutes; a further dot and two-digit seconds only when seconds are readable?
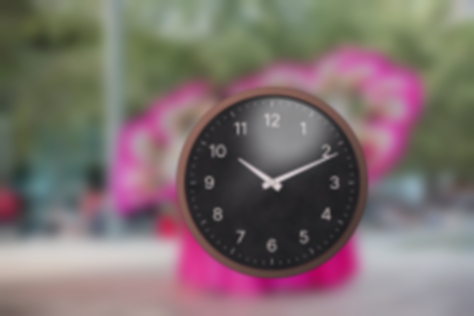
10.11
